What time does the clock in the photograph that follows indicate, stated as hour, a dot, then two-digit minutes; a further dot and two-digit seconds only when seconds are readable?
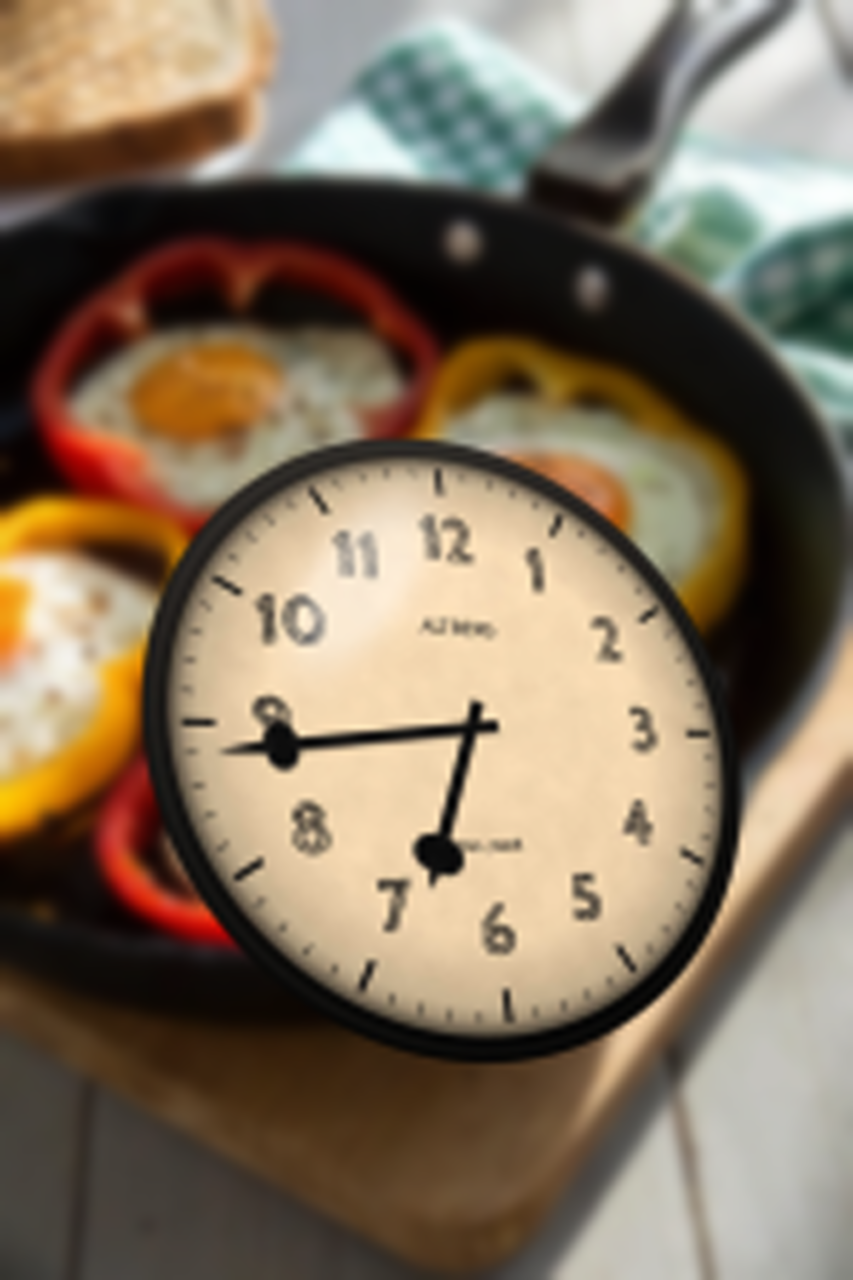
6.44
